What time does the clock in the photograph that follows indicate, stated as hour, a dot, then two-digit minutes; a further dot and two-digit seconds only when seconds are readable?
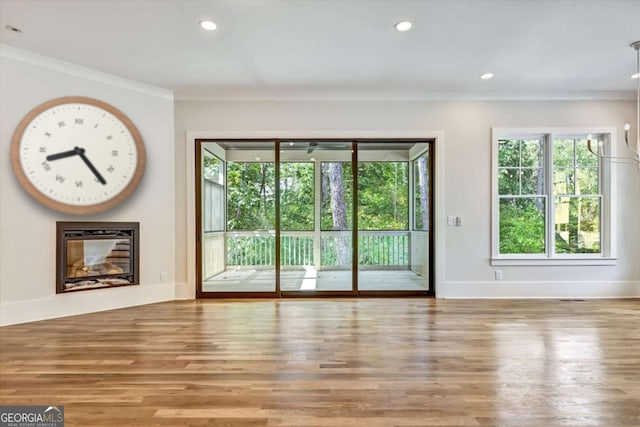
8.24
